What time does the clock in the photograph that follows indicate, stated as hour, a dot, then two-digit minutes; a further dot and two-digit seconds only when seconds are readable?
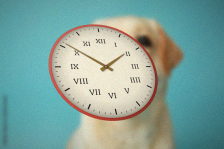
1.51
